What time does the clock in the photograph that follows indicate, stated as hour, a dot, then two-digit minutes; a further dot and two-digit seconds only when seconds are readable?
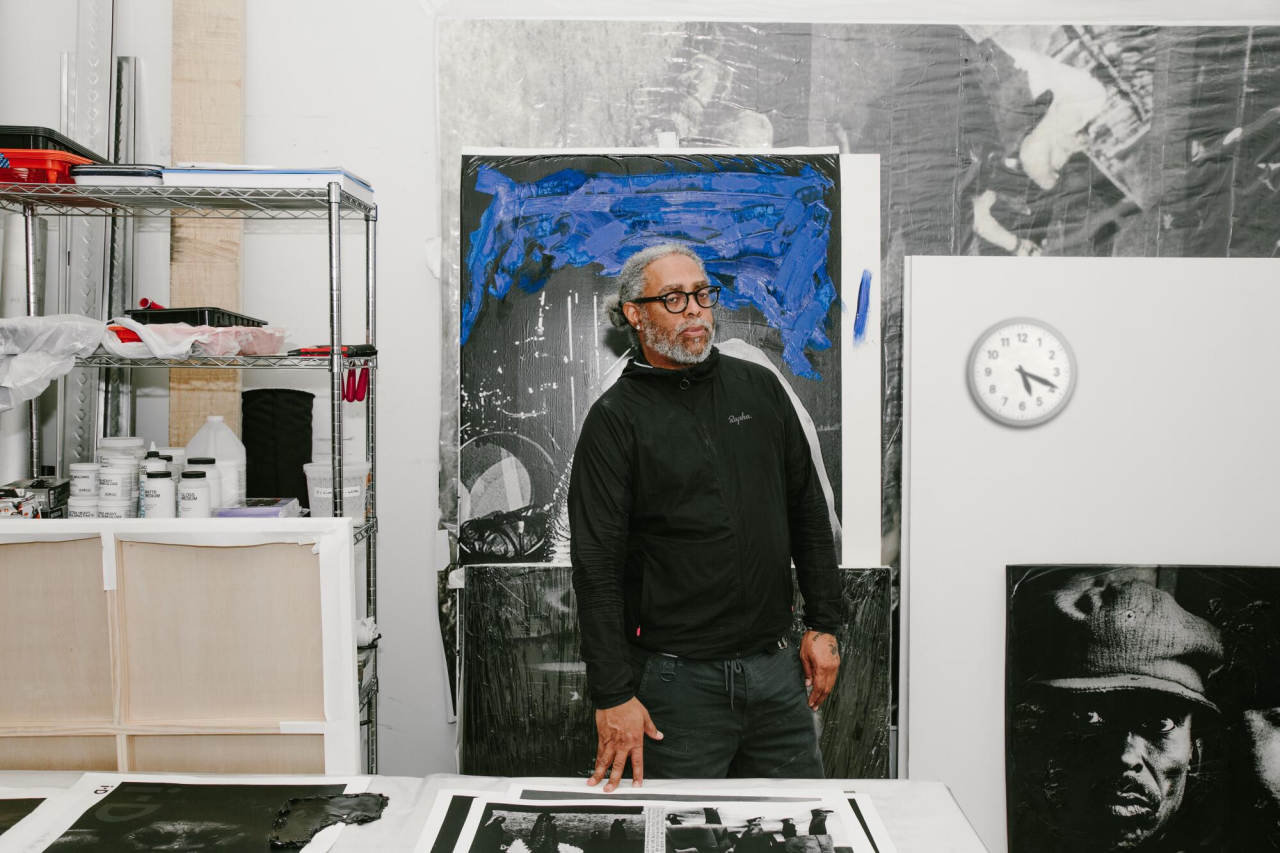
5.19
